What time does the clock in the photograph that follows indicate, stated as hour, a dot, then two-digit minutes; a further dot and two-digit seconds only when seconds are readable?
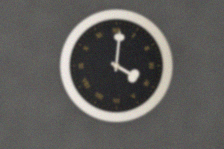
4.01
